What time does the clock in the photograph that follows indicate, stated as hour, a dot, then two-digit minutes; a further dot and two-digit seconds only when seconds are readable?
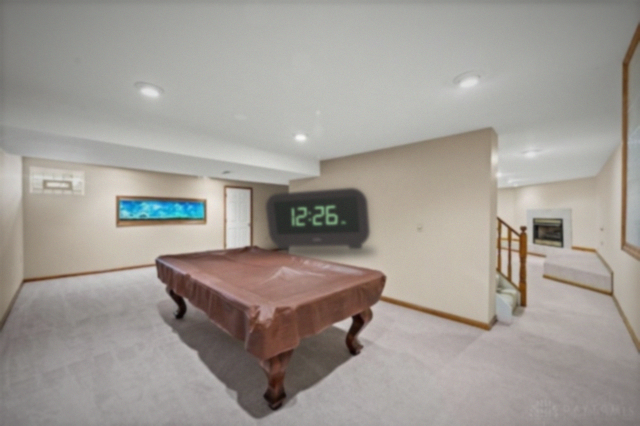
12.26
